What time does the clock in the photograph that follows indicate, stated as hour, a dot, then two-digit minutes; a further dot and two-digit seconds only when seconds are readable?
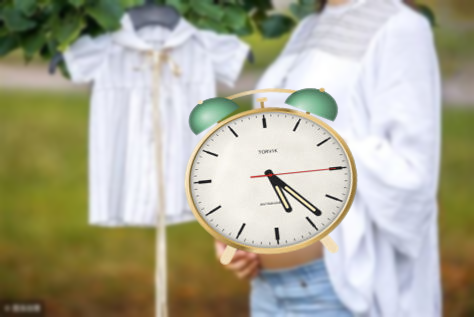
5.23.15
